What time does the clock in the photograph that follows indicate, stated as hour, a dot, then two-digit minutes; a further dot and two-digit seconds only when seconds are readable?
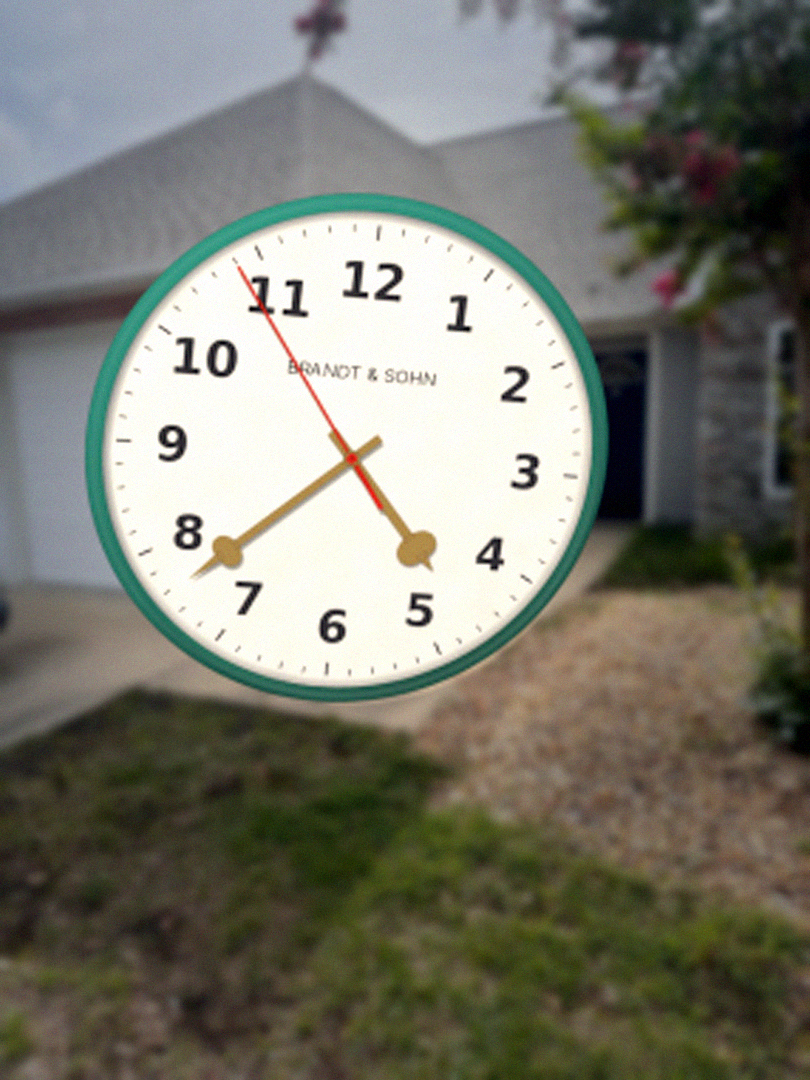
4.37.54
